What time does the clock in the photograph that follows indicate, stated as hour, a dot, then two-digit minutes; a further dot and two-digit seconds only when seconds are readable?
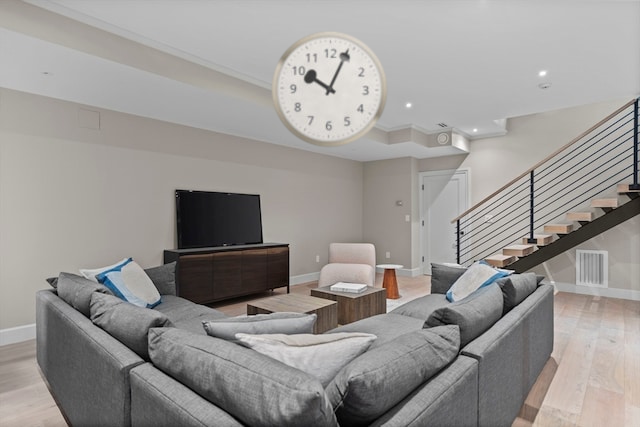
10.04
